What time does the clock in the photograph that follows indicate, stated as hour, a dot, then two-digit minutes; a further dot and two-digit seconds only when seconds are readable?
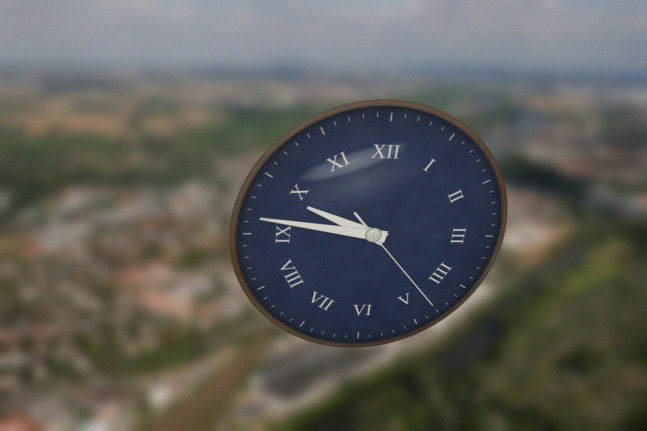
9.46.23
